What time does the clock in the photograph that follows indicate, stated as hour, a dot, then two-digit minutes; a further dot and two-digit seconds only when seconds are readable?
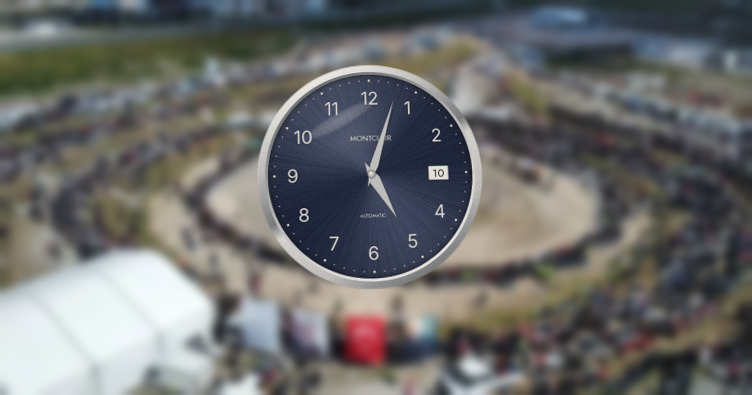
5.03
